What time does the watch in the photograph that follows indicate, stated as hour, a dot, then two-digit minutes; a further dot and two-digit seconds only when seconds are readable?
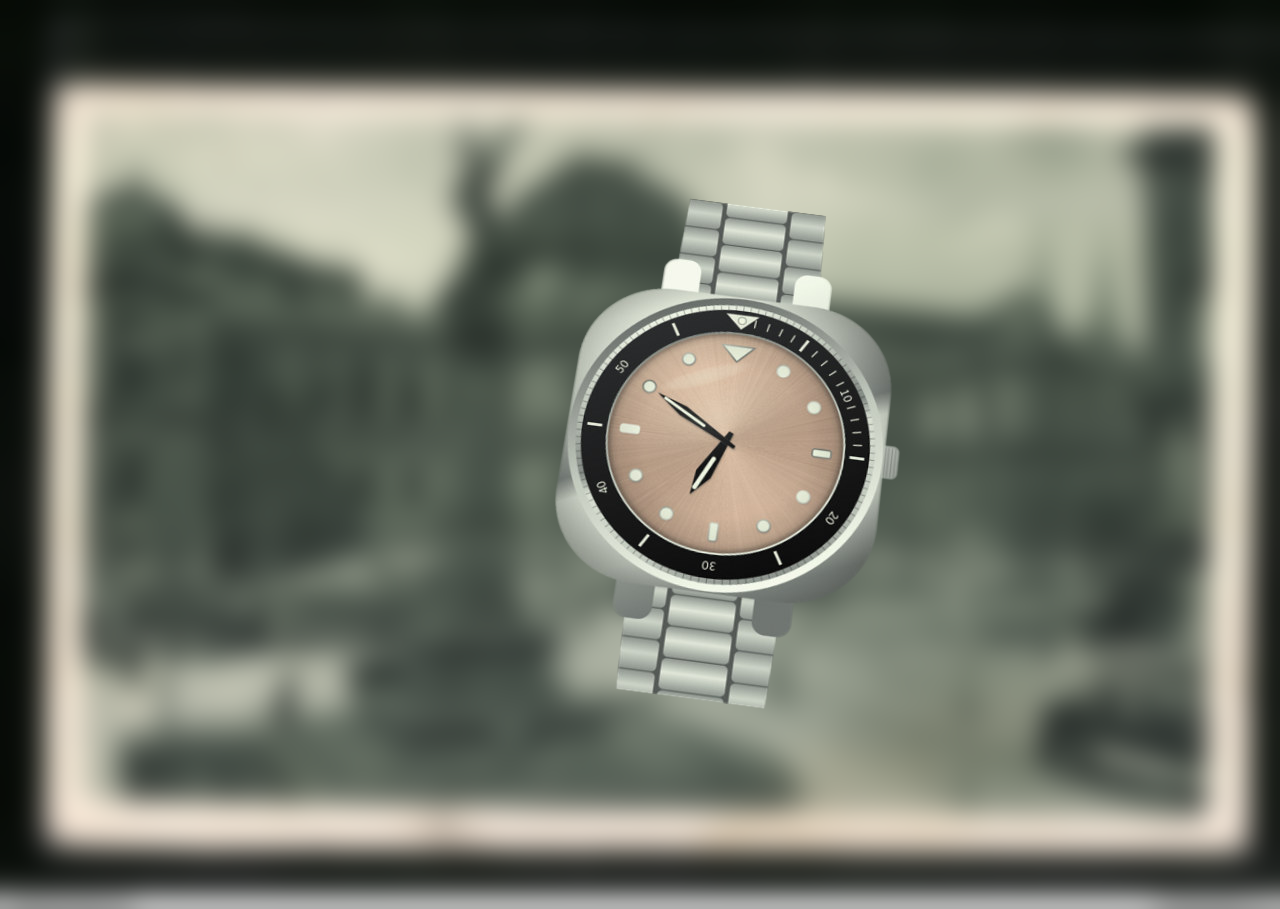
6.50
